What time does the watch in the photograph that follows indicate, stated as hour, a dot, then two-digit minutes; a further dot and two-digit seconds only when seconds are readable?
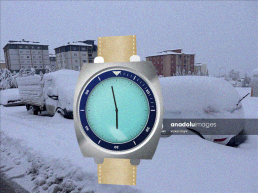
5.58
